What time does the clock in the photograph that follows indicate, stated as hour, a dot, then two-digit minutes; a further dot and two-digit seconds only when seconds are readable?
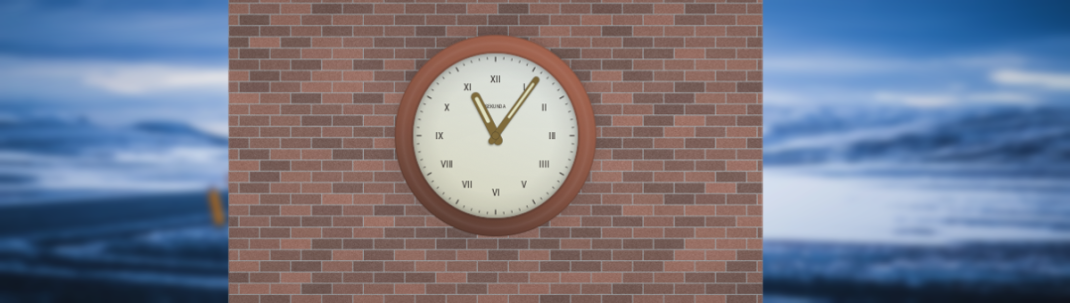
11.06
